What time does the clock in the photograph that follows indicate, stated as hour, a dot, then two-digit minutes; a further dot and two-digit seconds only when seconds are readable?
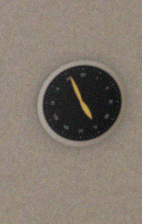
4.56
